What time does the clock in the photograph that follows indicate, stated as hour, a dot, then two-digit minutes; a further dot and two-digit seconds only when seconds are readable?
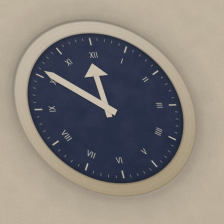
11.51
